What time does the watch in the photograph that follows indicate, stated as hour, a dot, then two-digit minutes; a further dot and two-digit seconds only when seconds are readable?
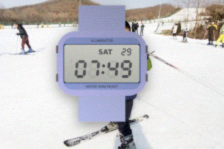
7.49
